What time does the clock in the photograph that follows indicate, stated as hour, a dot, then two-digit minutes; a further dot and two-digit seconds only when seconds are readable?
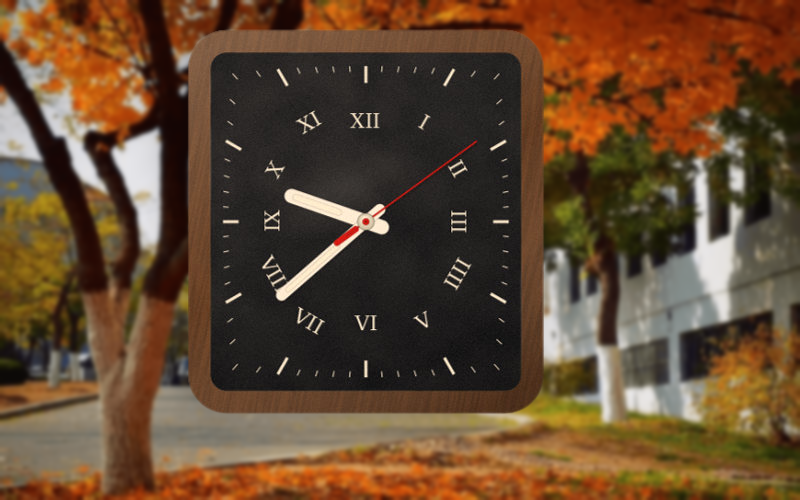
9.38.09
